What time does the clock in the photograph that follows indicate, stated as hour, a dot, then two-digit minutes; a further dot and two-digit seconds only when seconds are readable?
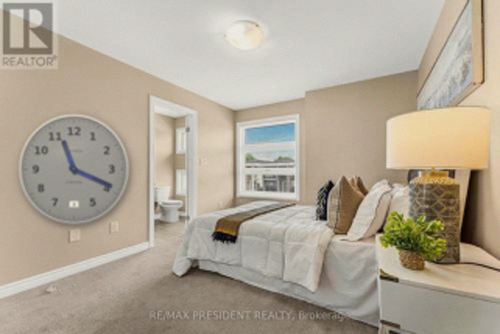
11.19
